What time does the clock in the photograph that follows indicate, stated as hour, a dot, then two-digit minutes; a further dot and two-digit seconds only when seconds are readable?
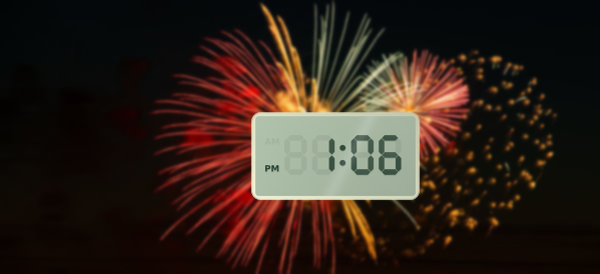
1.06
